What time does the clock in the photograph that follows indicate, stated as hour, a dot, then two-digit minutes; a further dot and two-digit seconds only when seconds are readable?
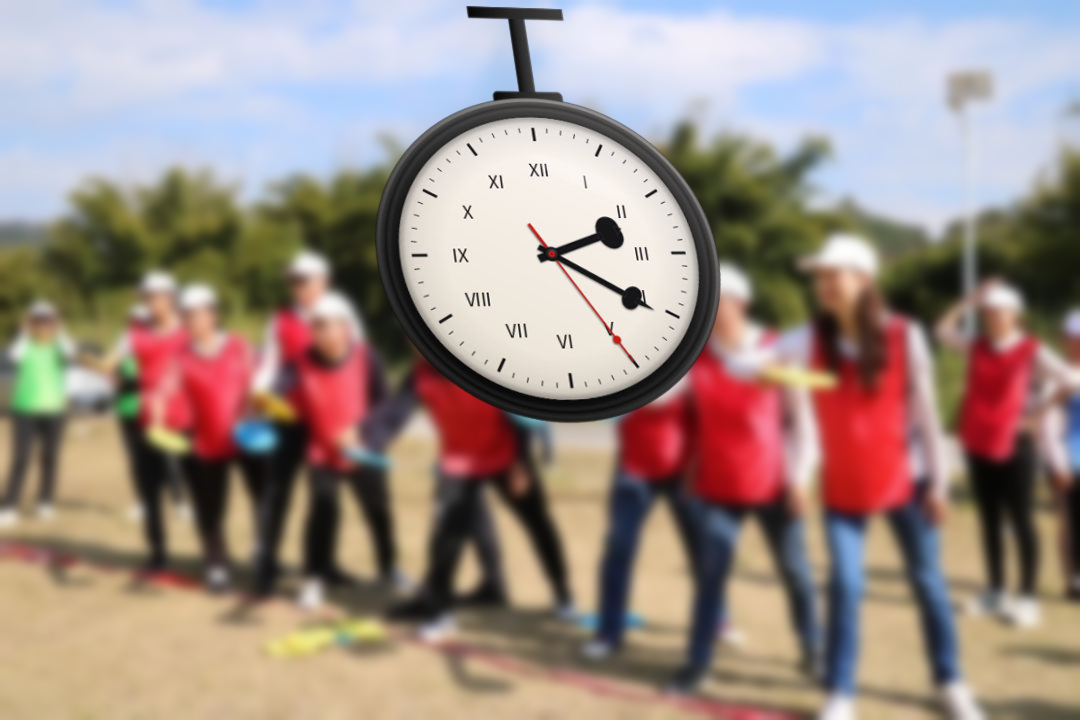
2.20.25
